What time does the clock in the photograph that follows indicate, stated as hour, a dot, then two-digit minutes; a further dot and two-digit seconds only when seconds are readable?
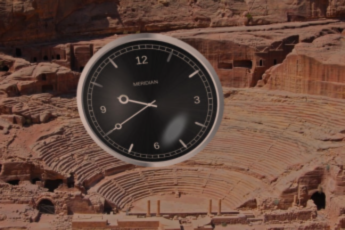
9.40
